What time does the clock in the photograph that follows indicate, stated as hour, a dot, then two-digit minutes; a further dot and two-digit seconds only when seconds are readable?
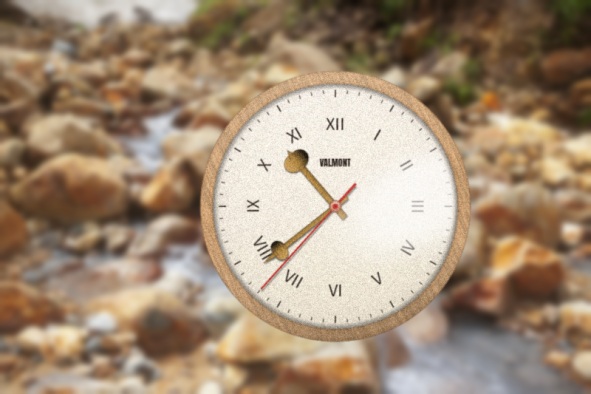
10.38.37
